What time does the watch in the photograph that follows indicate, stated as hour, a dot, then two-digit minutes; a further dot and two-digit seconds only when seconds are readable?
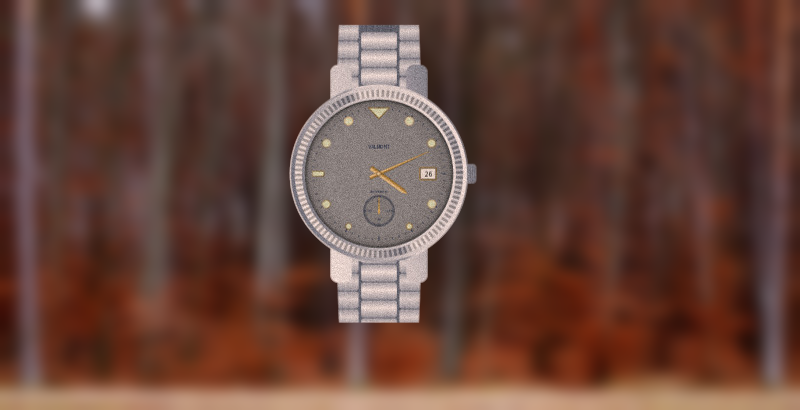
4.11
